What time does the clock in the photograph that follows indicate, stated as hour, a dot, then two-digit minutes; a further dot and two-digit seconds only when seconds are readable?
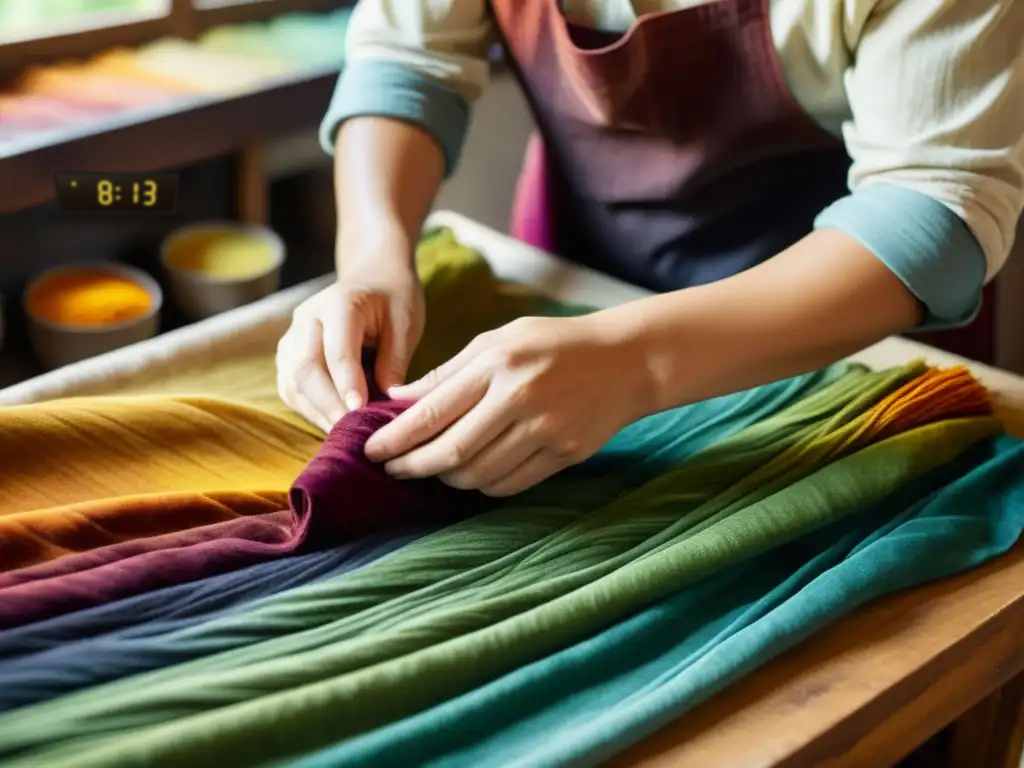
8.13
